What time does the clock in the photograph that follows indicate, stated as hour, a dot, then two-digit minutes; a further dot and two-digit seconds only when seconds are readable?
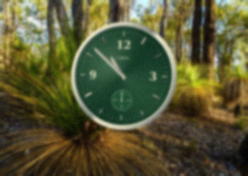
10.52
